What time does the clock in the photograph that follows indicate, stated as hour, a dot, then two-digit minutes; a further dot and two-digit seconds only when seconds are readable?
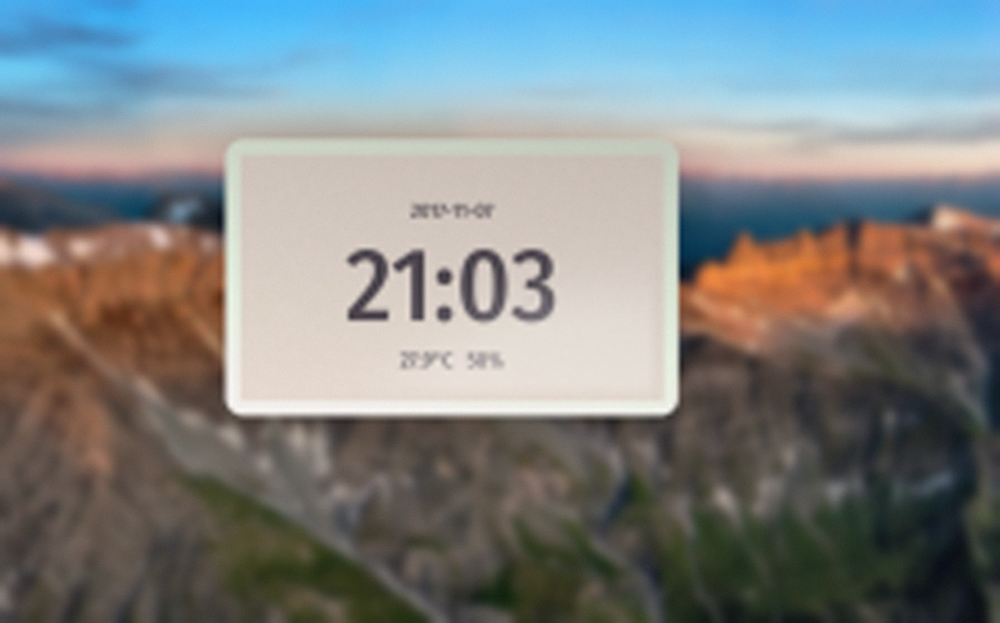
21.03
